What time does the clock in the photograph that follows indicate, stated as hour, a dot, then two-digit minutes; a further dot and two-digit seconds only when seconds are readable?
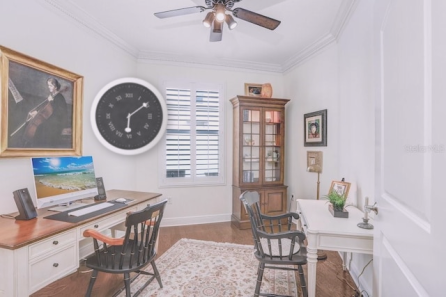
6.09
